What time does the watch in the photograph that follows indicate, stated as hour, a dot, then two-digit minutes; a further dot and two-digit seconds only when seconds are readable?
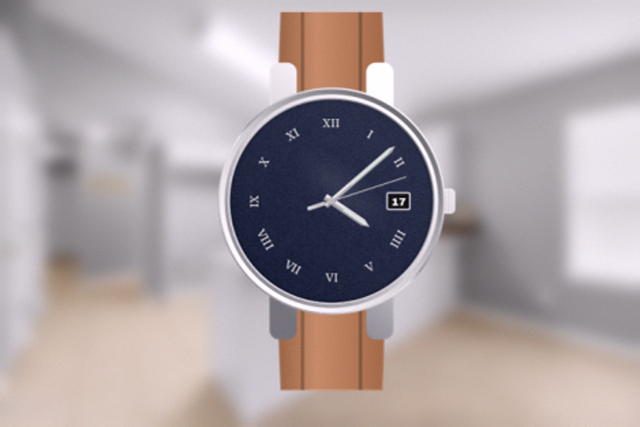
4.08.12
